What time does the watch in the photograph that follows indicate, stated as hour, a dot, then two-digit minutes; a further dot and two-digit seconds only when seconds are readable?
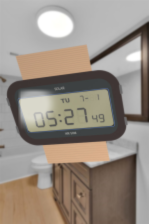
5.27
